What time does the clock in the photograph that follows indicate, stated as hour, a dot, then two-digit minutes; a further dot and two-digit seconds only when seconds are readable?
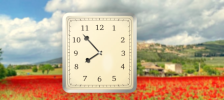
7.53
